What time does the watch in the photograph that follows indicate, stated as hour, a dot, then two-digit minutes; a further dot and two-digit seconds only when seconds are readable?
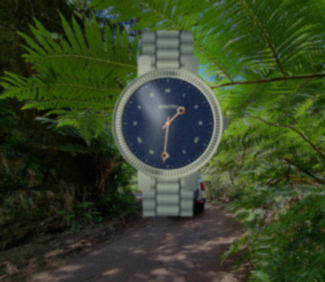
1.31
